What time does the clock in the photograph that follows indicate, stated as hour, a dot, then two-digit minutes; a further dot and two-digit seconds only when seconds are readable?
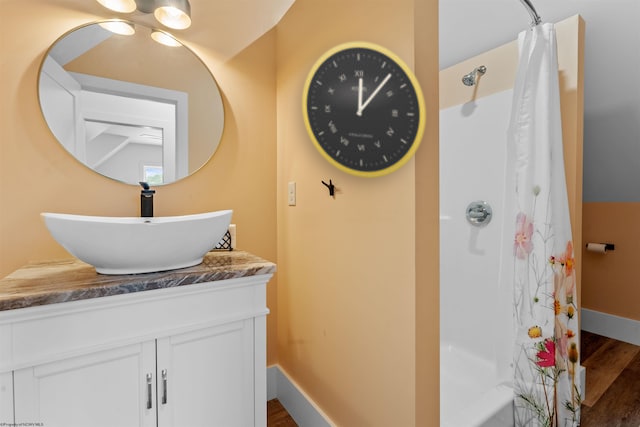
12.07
